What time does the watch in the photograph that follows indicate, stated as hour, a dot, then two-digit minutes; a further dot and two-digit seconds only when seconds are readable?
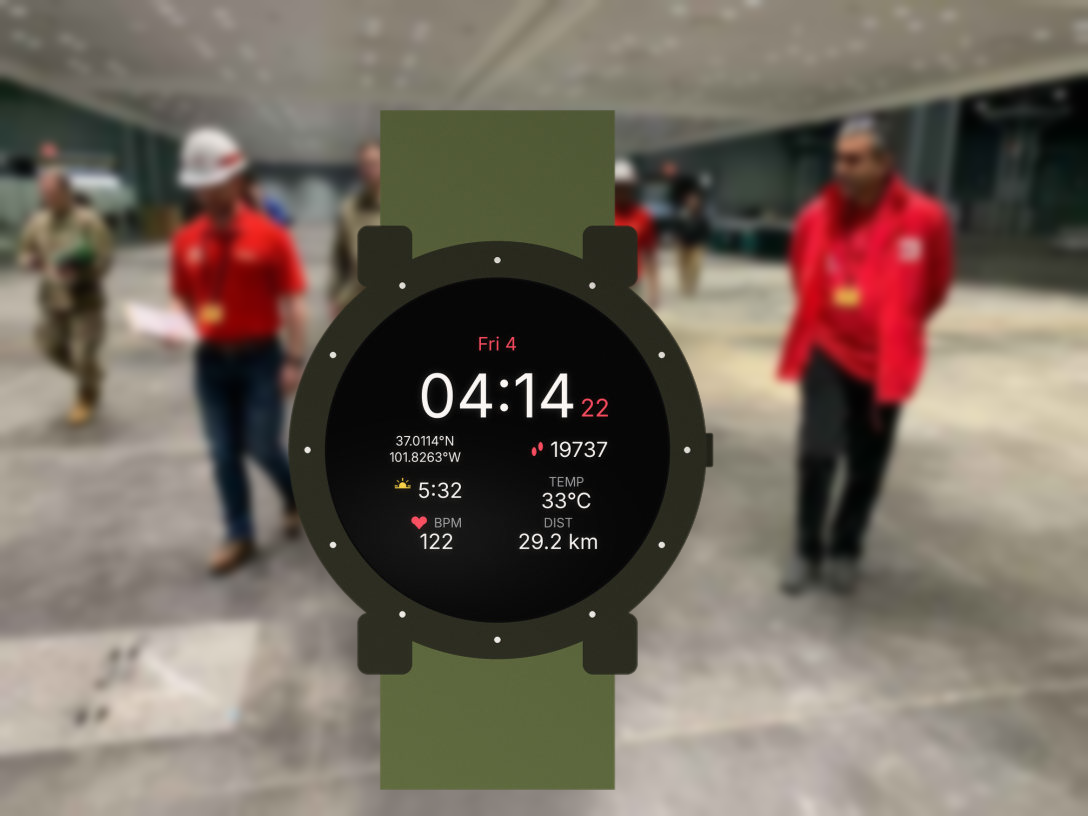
4.14.22
